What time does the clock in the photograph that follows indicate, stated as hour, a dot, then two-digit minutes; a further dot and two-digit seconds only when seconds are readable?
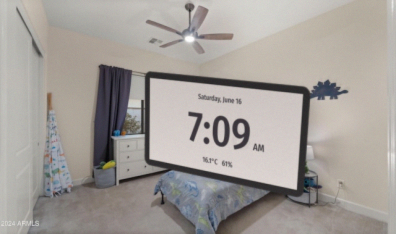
7.09
